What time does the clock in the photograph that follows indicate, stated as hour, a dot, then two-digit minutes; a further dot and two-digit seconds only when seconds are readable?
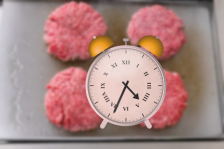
4.34
